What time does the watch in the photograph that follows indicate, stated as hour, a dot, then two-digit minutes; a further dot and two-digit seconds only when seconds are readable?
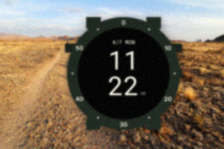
11.22
